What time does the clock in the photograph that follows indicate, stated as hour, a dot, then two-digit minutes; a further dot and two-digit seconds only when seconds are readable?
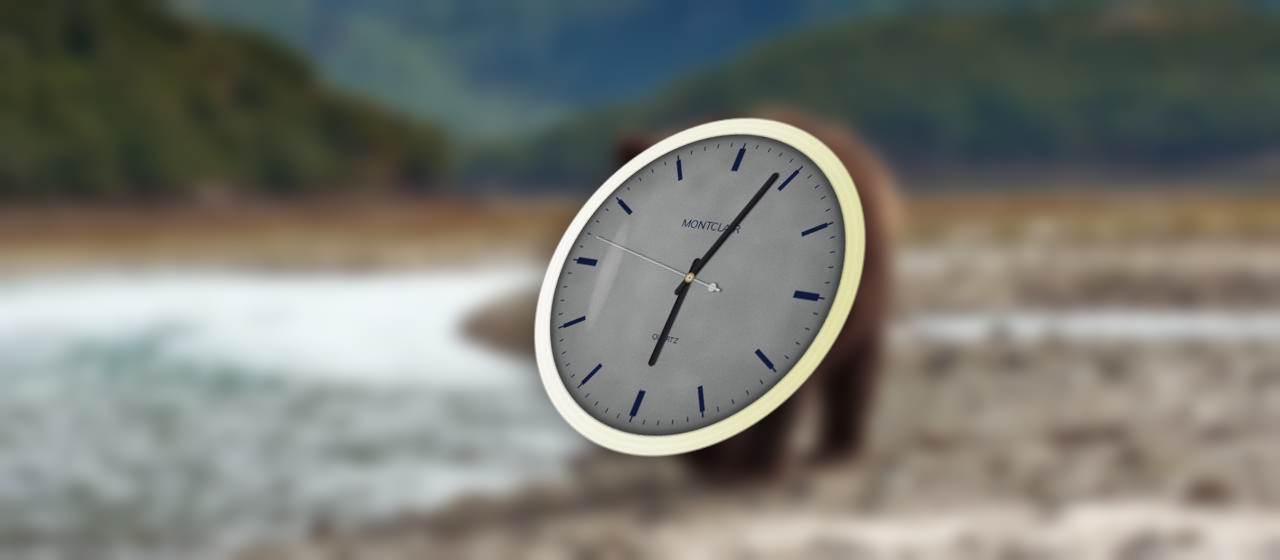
6.03.47
